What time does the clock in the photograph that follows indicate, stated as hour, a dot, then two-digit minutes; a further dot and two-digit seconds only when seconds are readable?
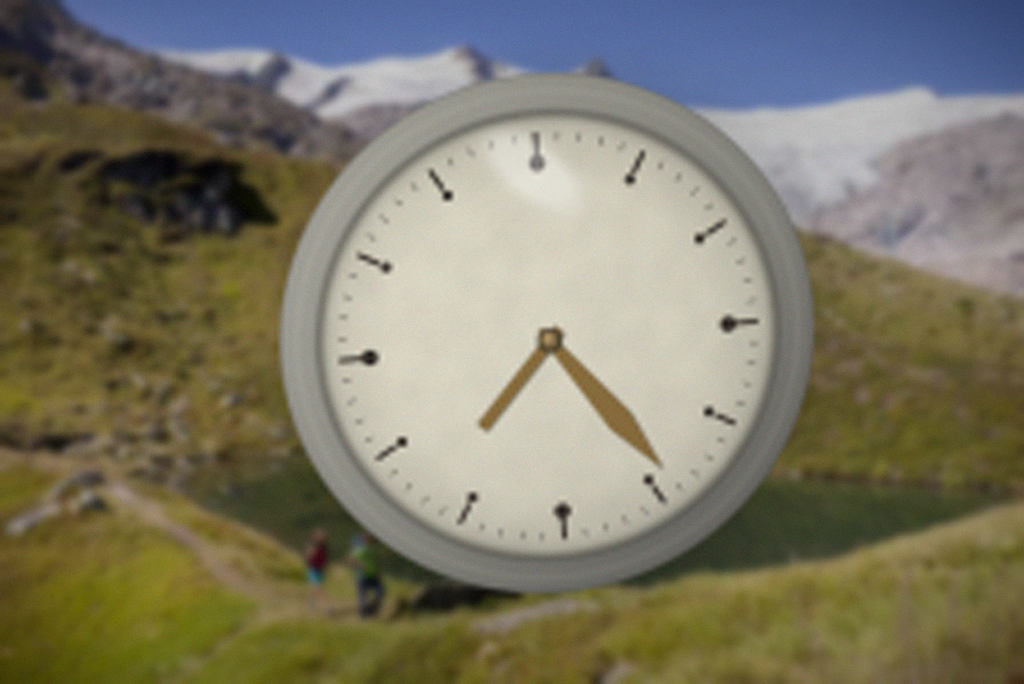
7.24
